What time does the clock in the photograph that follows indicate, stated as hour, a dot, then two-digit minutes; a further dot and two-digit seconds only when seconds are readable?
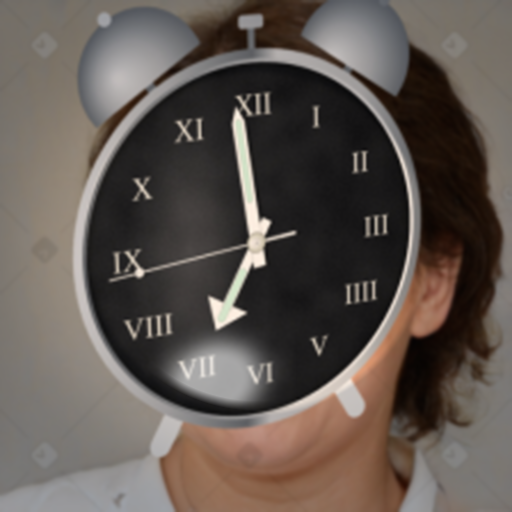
6.58.44
